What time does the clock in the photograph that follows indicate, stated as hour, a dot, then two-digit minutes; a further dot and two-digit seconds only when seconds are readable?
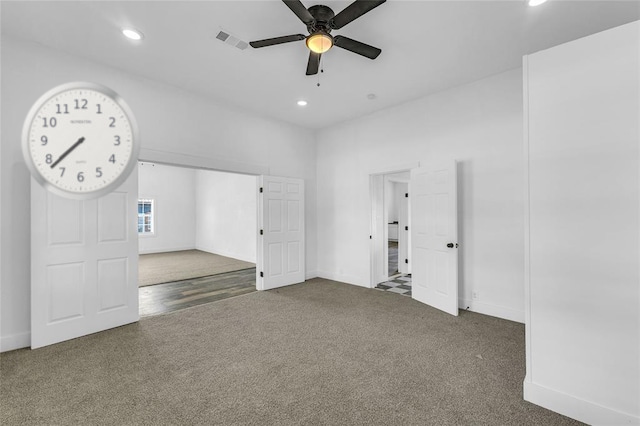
7.38
